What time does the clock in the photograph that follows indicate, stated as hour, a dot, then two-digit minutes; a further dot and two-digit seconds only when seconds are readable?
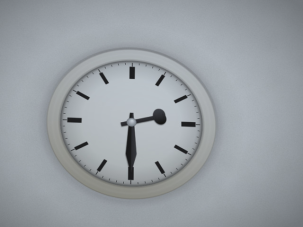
2.30
